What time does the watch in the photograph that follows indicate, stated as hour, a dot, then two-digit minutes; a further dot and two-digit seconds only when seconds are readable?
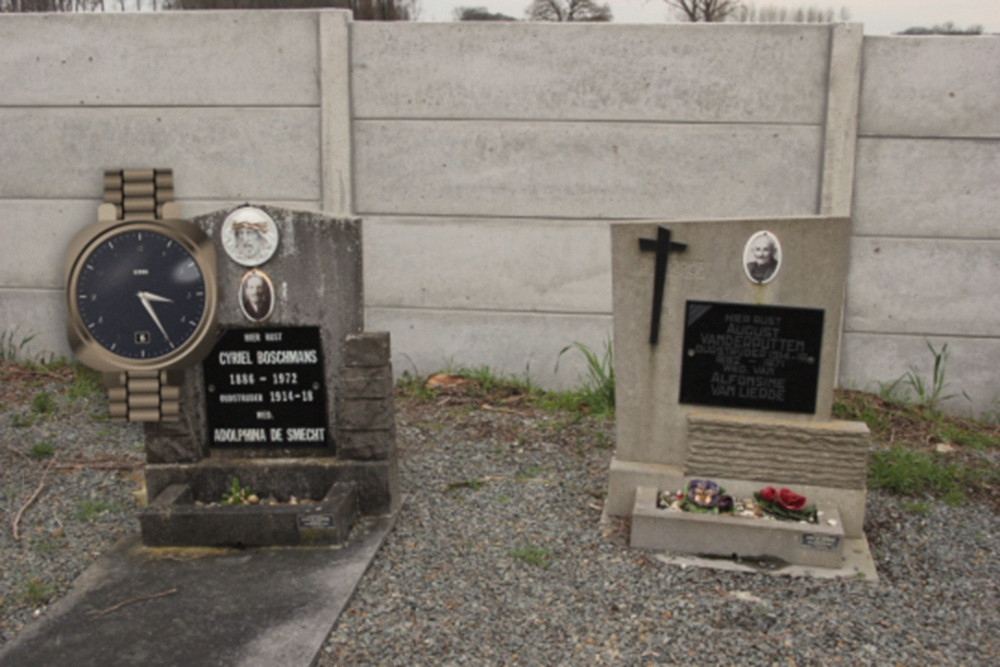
3.25
